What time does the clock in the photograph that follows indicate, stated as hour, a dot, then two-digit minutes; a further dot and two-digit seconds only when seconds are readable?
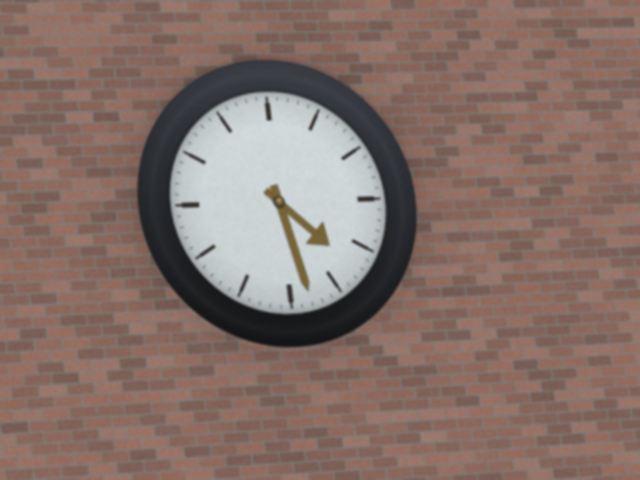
4.28
